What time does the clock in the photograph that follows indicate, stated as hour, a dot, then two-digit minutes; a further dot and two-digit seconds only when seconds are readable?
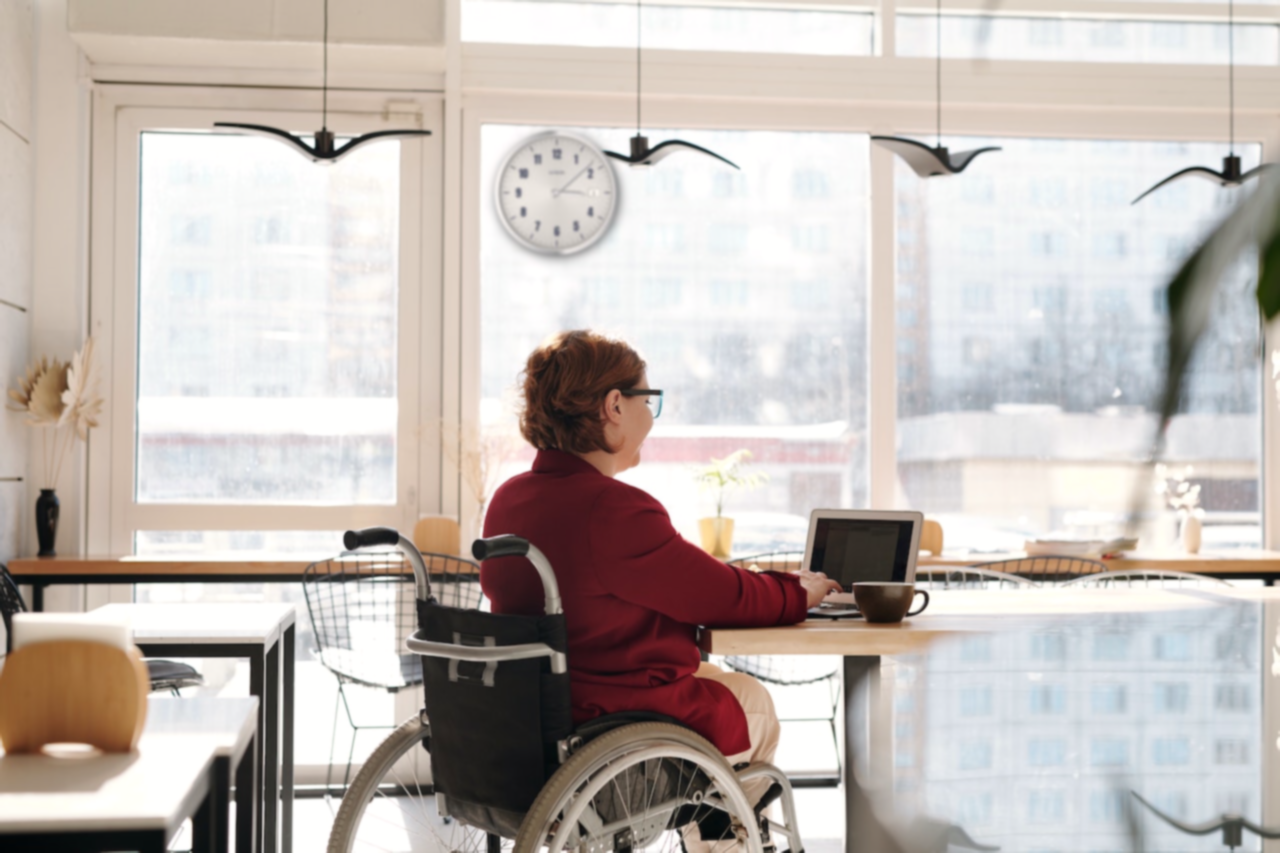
3.08
